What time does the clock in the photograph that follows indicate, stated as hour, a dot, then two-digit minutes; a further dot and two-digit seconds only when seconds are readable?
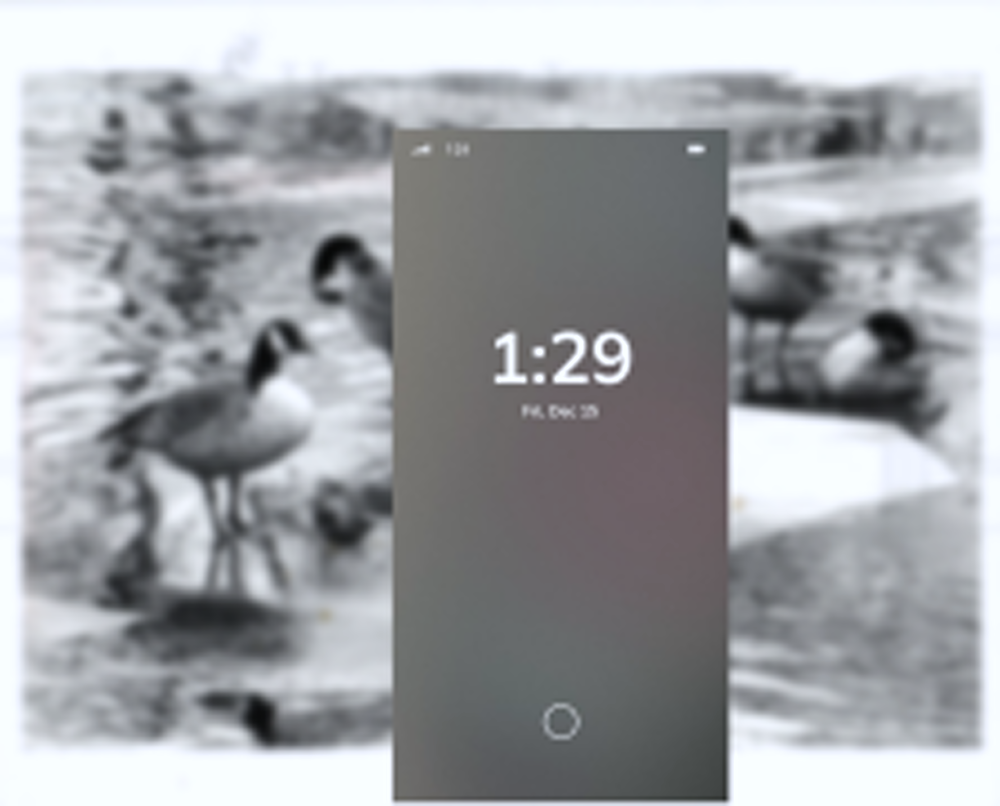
1.29
